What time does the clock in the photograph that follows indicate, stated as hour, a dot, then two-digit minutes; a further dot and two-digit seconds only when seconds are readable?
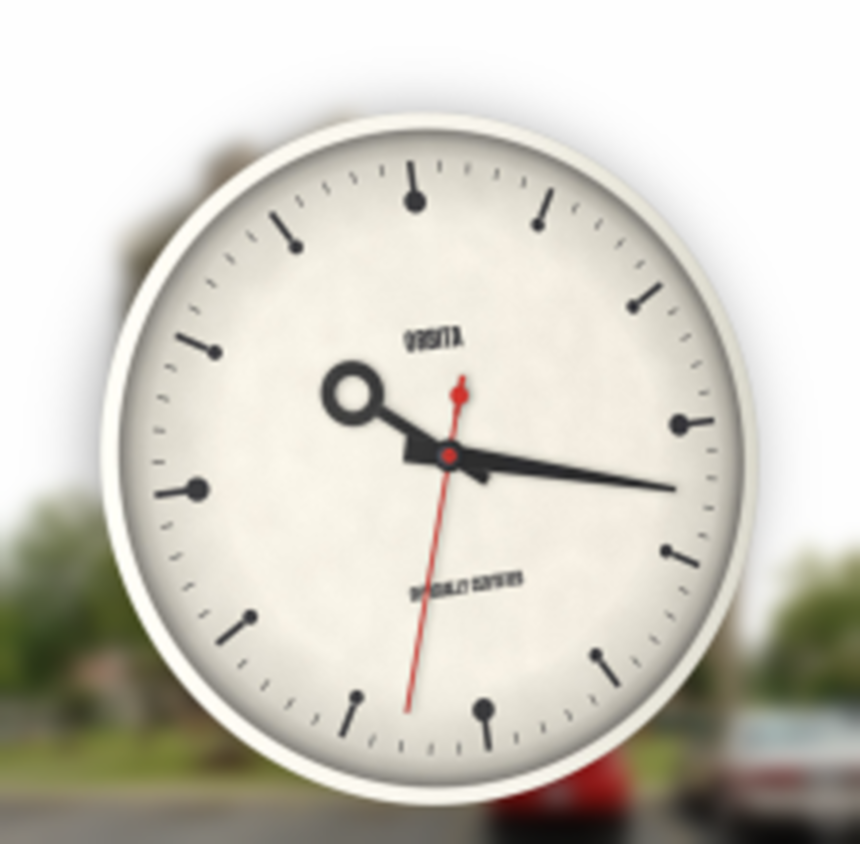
10.17.33
